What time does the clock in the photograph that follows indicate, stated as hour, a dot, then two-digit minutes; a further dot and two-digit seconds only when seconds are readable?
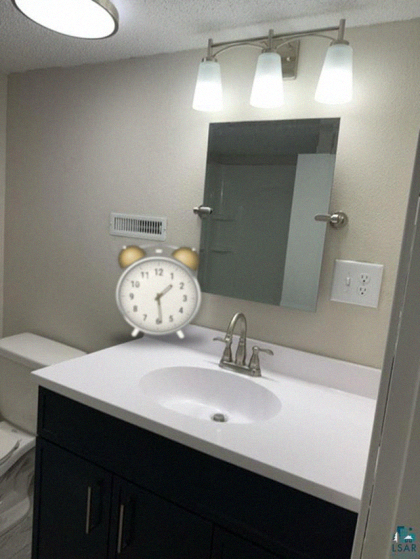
1.29
